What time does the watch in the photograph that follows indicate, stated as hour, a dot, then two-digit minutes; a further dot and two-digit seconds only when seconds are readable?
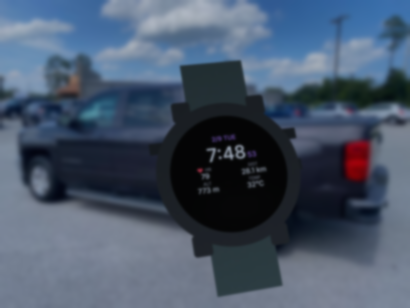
7.48
